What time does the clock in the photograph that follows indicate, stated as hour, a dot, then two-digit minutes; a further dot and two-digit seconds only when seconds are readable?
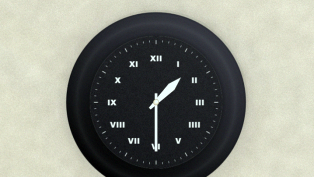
1.30
